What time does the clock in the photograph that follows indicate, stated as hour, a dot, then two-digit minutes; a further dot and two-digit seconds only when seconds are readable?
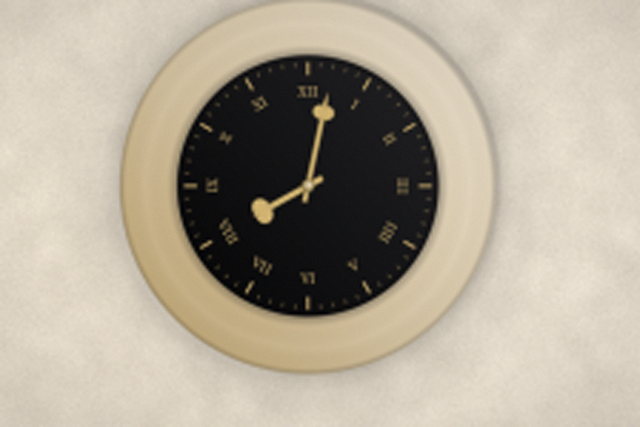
8.02
